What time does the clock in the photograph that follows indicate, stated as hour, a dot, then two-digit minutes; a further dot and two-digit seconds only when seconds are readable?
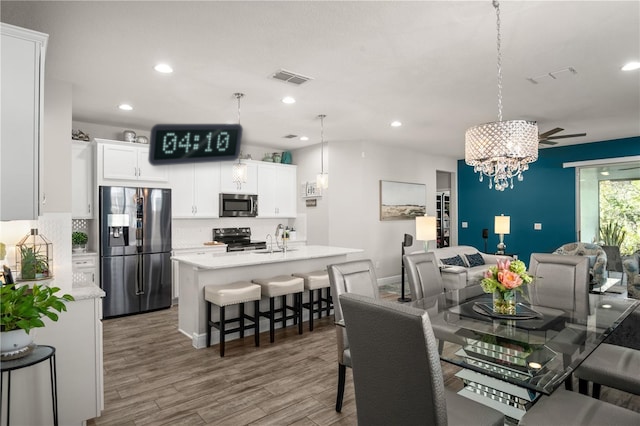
4.10
